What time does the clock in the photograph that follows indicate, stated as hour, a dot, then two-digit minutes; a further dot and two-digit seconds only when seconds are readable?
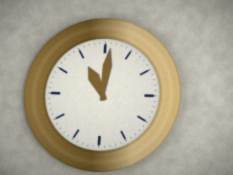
11.01
